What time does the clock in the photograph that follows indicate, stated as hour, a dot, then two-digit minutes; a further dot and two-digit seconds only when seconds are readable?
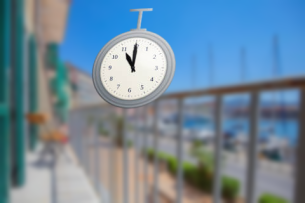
11.00
